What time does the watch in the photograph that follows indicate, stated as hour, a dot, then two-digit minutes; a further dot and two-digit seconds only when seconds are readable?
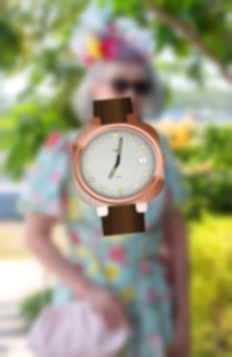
7.02
